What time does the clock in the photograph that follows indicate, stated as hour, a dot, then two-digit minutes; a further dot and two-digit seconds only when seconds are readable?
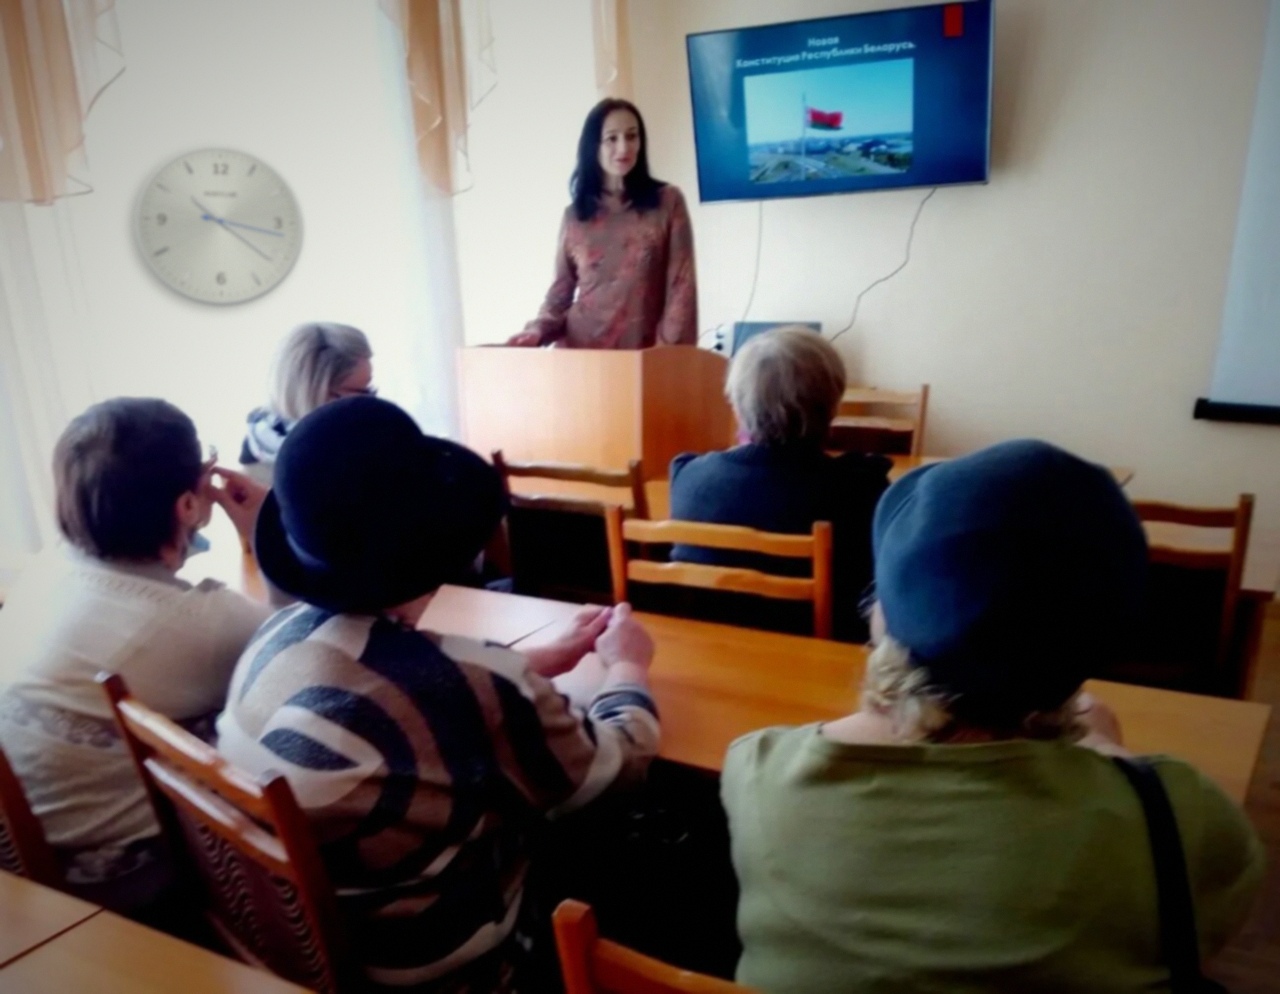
10.21.17
